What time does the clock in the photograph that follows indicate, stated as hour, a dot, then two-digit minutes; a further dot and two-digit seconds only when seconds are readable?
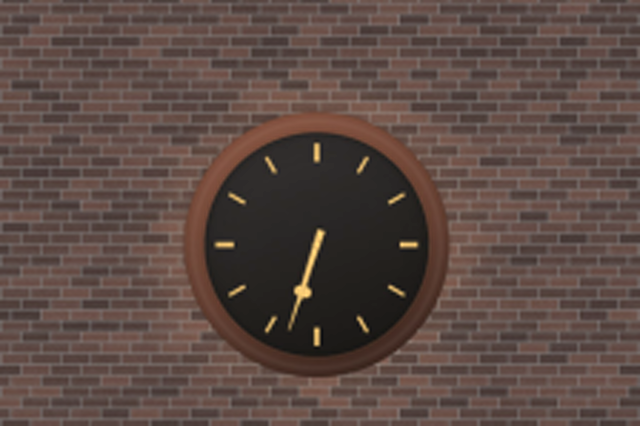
6.33
